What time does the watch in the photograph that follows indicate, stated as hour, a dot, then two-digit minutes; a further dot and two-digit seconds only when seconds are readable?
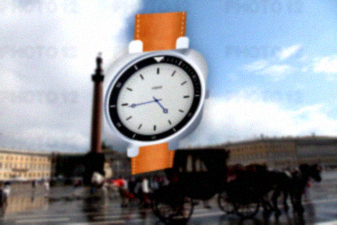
4.44
